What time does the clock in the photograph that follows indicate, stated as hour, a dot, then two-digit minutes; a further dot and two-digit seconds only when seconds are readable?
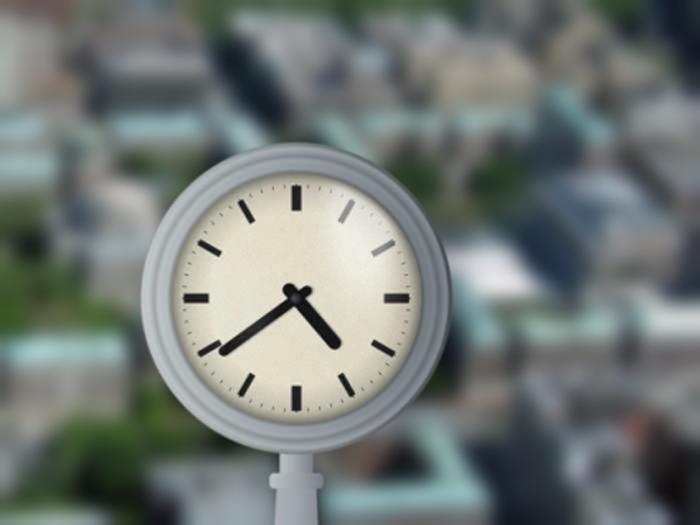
4.39
